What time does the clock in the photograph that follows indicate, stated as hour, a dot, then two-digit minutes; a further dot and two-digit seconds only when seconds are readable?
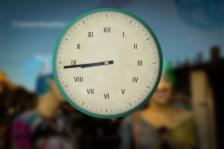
8.44
